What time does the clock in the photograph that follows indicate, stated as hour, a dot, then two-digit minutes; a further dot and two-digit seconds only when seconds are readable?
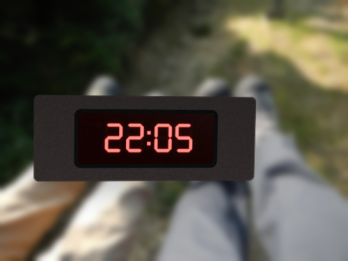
22.05
